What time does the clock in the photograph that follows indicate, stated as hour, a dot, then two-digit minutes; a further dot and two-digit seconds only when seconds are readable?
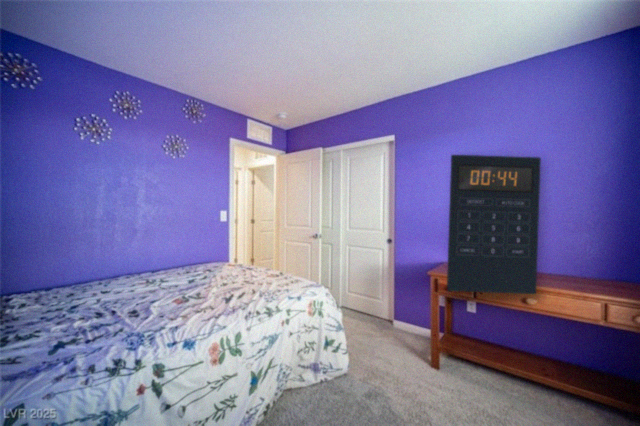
0.44
